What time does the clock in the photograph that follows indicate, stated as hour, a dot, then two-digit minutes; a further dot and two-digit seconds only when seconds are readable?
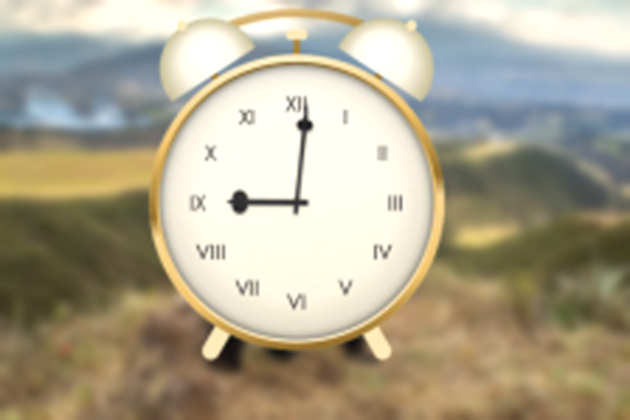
9.01
